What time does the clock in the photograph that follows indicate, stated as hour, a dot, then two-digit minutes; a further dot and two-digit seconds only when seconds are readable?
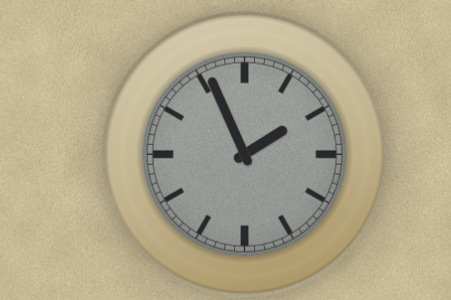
1.56
